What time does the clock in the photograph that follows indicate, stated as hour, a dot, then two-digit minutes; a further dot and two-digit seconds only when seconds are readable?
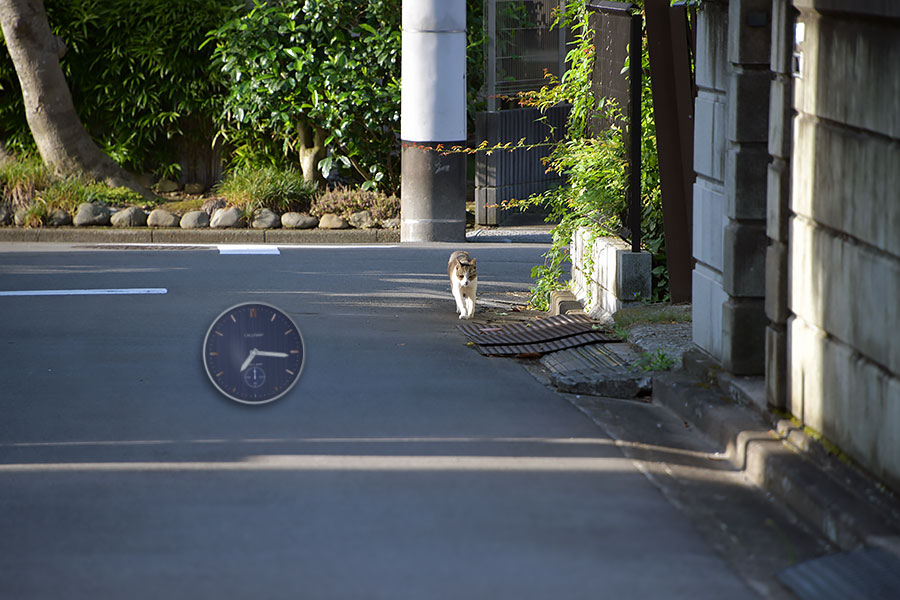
7.16
